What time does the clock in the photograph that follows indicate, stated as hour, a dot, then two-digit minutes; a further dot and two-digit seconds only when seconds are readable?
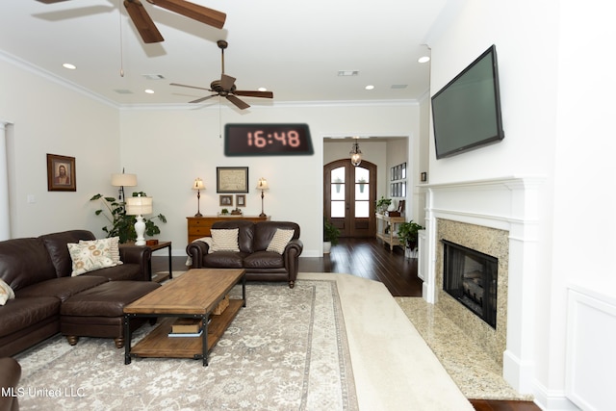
16.48
